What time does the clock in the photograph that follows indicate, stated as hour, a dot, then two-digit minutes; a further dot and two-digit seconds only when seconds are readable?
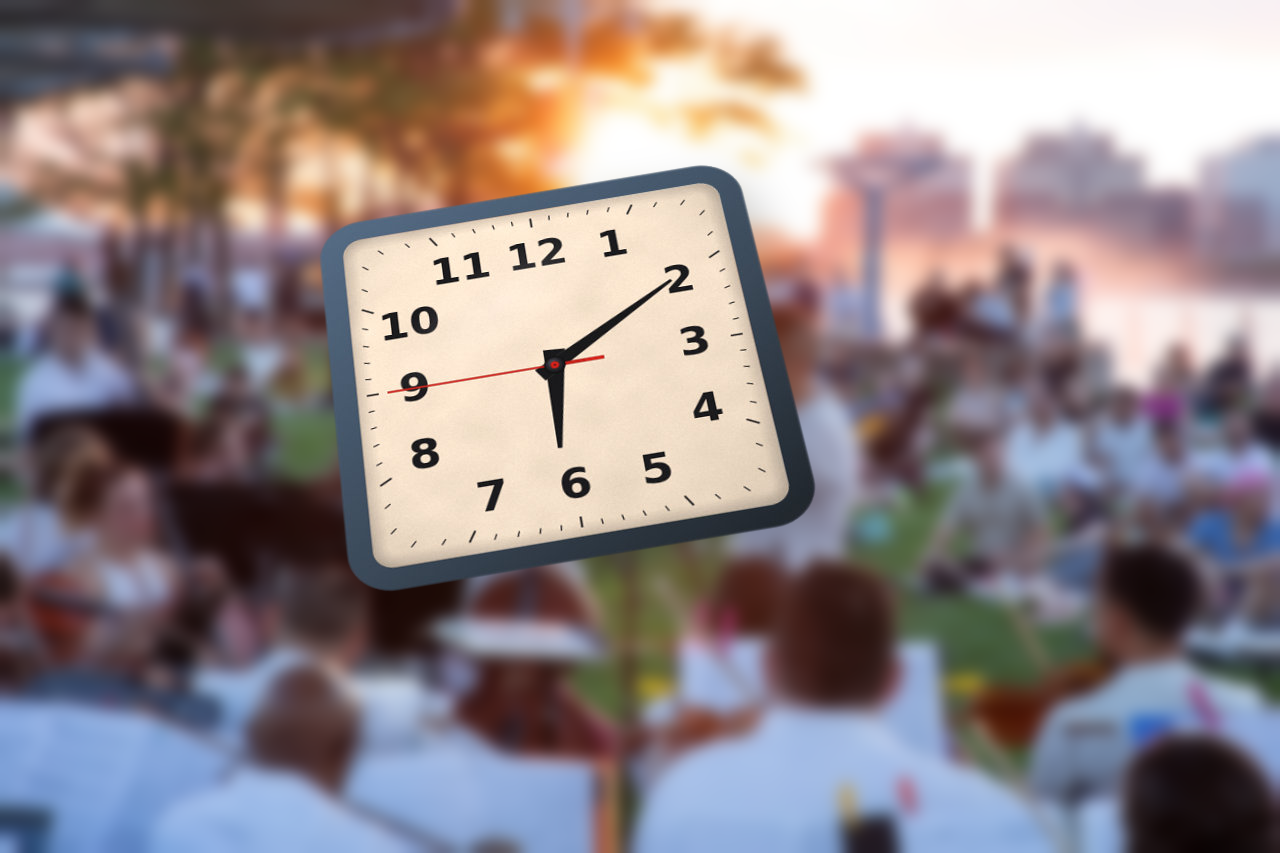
6.09.45
